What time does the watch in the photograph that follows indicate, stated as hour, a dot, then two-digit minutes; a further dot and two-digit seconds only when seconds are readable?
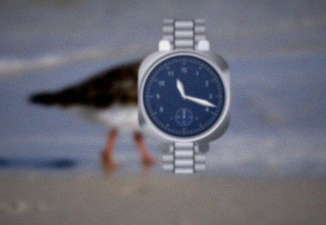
11.18
